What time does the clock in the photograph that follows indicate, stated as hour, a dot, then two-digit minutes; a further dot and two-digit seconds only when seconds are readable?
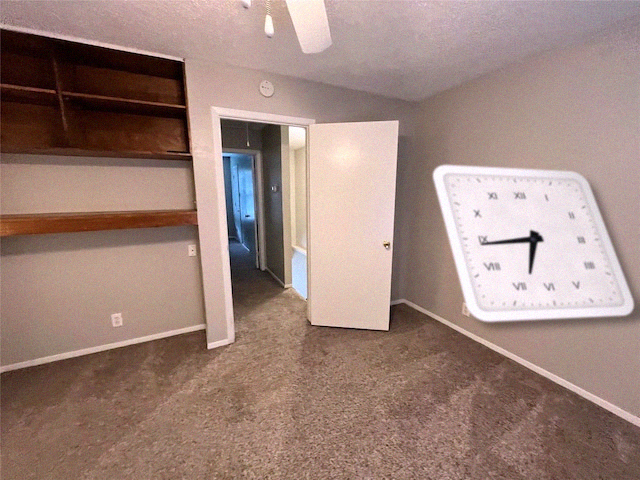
6.44
